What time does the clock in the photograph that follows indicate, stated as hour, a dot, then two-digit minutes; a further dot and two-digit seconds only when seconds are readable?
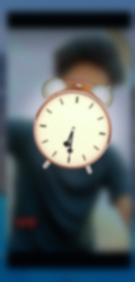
6.30
